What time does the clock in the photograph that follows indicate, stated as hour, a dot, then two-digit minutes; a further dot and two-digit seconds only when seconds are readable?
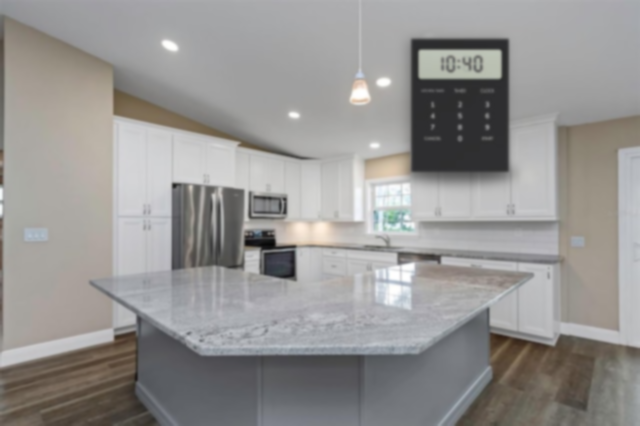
10.40
